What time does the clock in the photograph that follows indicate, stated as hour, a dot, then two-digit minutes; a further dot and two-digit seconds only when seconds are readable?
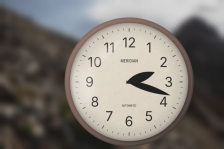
2.18
